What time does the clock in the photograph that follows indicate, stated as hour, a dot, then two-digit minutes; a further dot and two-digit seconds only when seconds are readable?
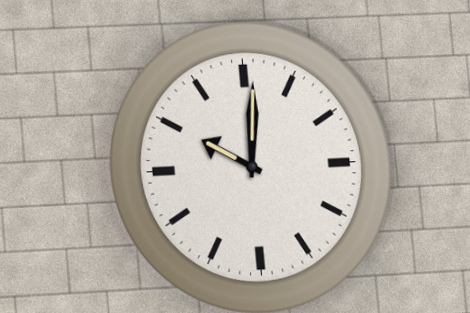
10.01
